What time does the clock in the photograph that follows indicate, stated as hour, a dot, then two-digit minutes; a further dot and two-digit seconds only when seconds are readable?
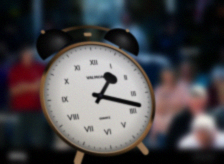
1.18
